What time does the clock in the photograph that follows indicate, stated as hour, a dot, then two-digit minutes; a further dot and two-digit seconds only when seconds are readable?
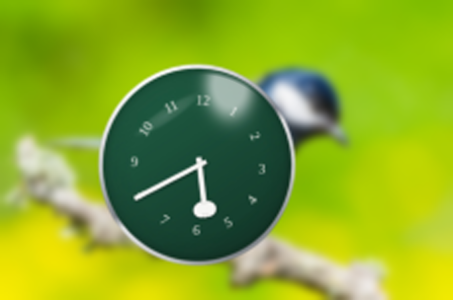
5.40
